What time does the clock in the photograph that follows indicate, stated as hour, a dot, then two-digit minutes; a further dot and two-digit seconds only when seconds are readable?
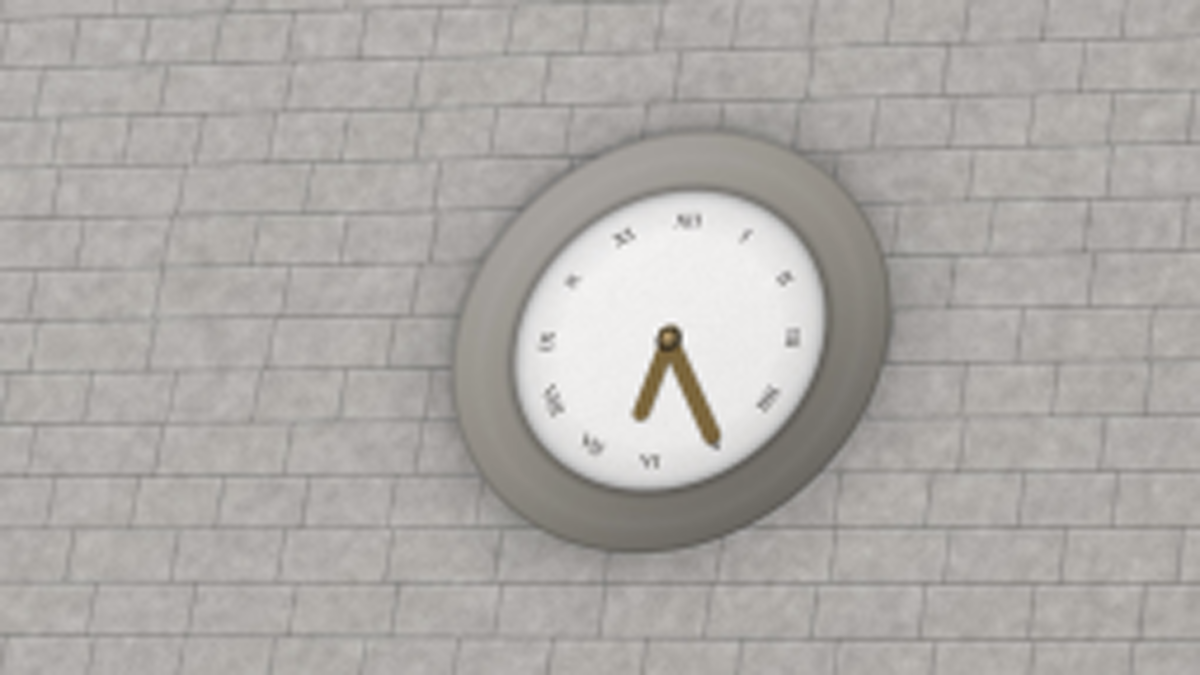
6.25
